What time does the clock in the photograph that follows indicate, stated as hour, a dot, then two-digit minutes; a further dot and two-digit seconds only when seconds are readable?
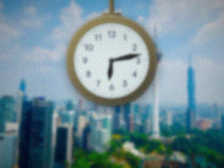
6.13
